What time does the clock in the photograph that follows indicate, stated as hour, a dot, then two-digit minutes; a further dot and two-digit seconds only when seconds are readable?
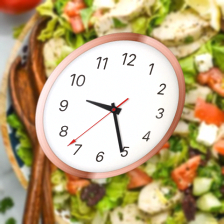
9.25.37
